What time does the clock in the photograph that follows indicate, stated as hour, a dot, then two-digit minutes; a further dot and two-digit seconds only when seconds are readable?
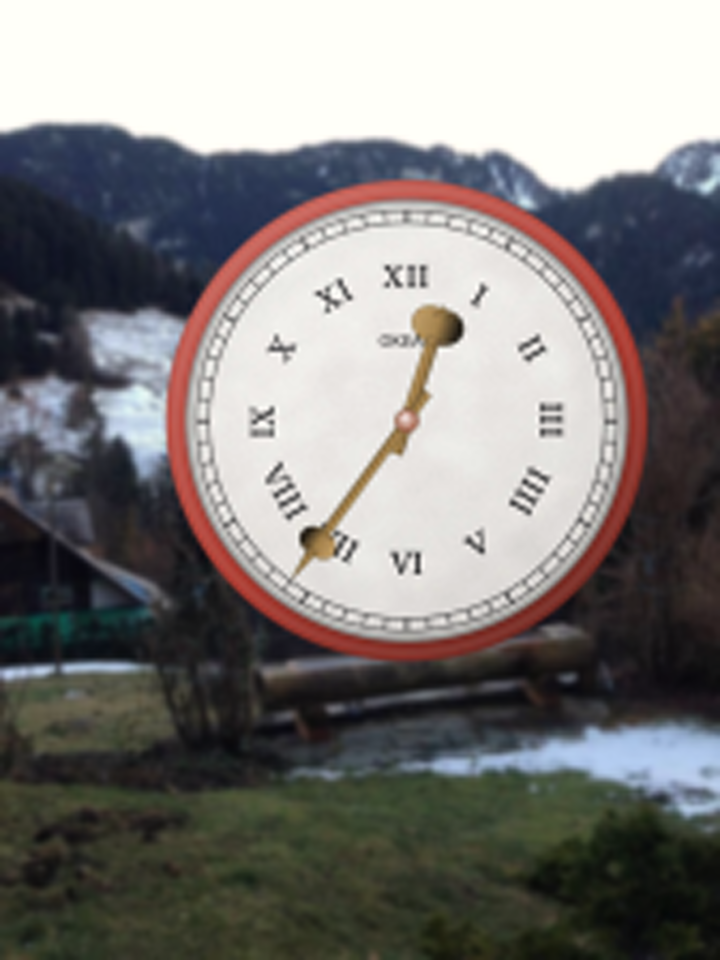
12.36
